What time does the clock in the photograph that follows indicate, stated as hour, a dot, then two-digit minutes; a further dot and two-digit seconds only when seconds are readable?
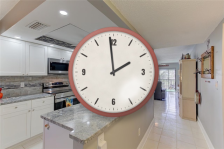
1.59
